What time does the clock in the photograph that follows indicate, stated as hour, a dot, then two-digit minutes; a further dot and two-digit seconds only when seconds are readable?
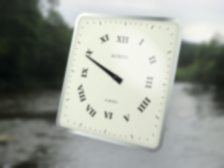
9.49
